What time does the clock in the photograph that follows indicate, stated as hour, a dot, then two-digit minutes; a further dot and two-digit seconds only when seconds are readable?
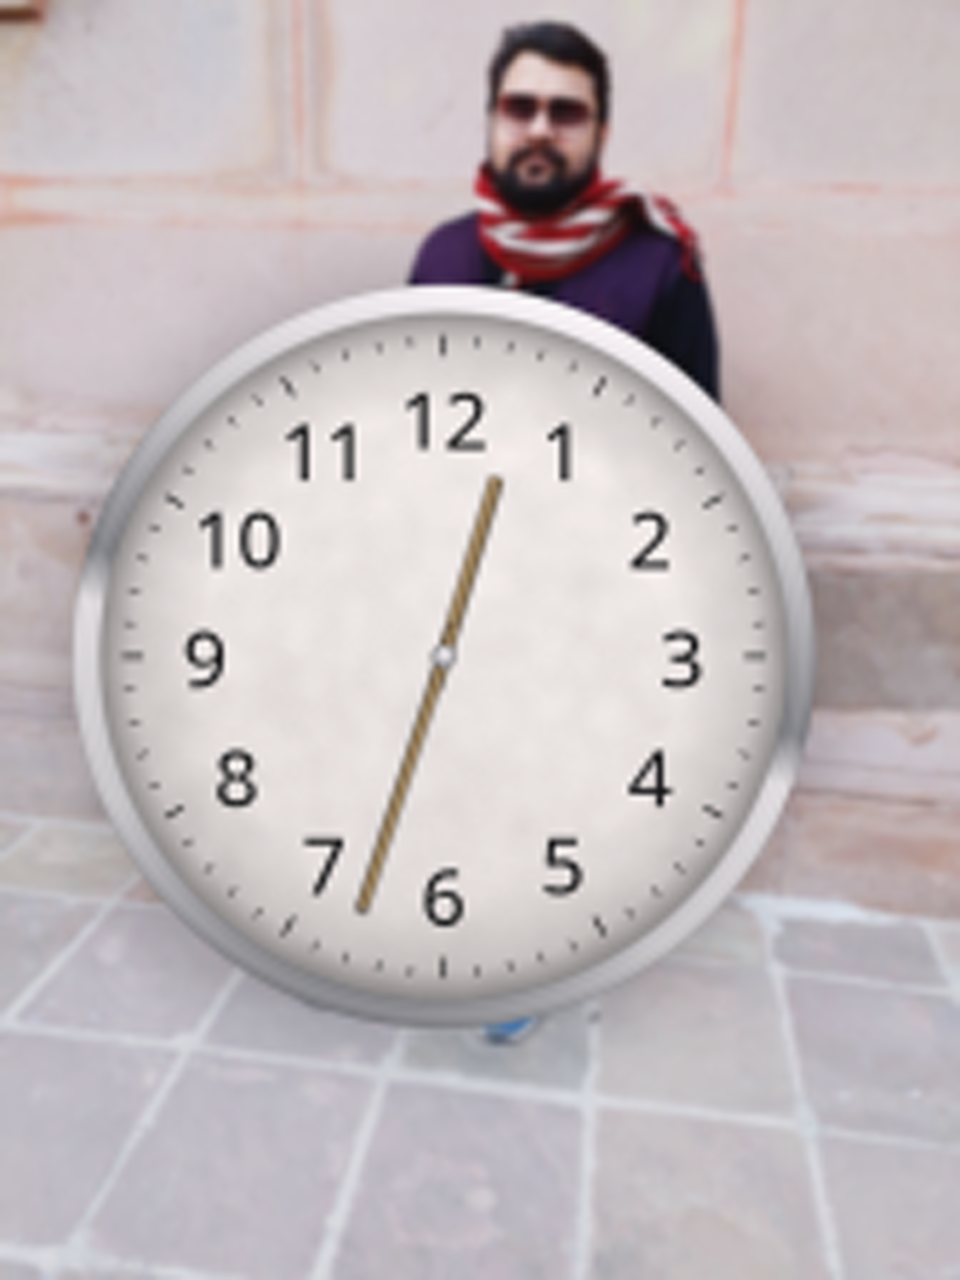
12.33
